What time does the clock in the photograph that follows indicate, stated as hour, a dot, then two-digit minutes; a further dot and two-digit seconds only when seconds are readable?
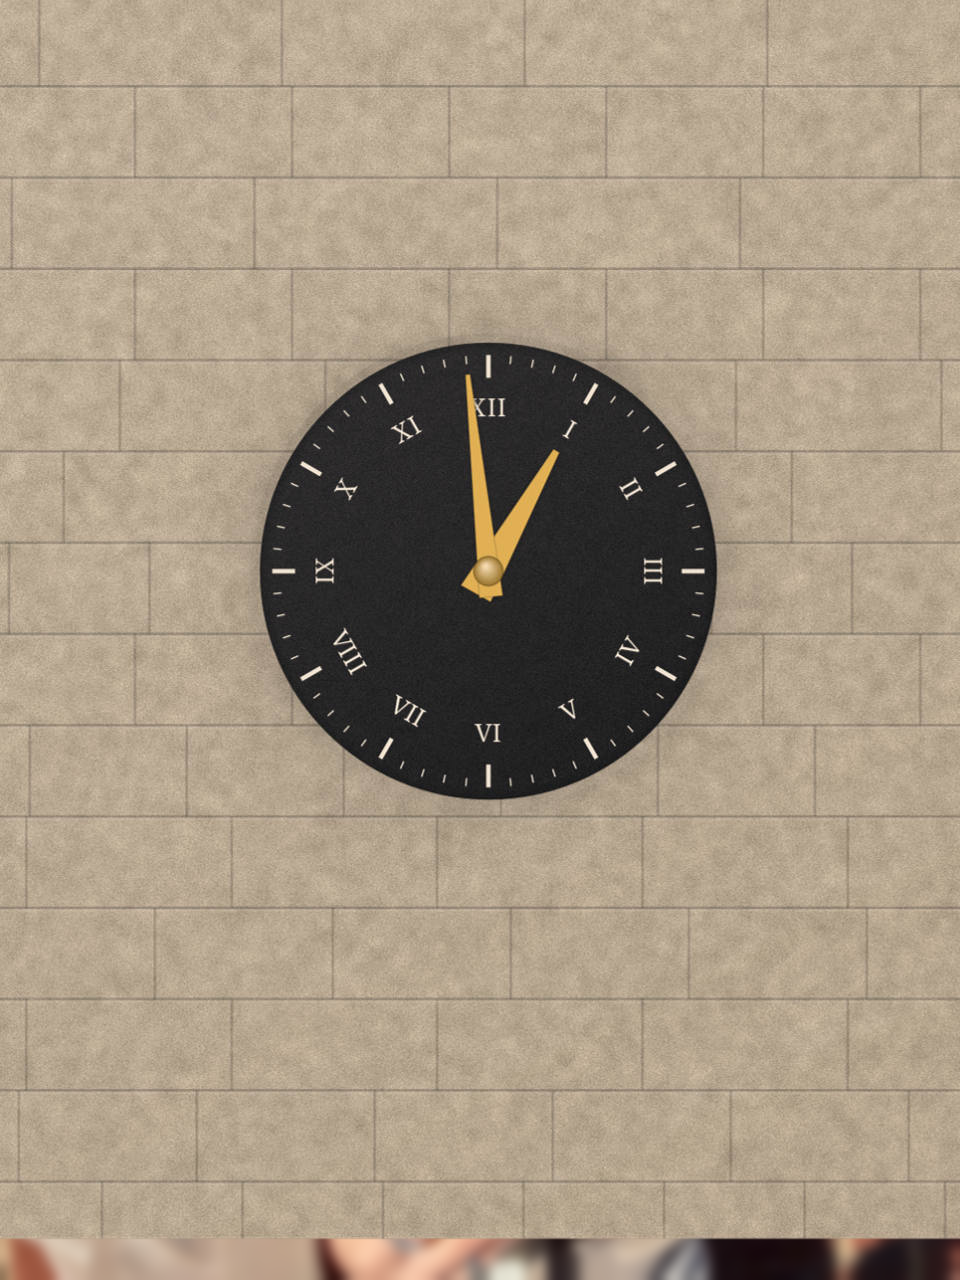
12.59
